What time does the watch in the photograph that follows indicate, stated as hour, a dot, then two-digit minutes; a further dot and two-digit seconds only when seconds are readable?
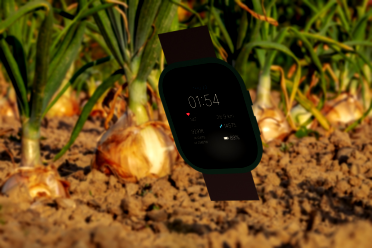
1.54
